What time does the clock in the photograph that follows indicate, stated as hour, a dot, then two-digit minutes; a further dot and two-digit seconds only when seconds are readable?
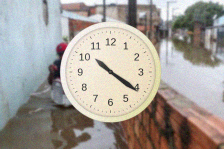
10.21
